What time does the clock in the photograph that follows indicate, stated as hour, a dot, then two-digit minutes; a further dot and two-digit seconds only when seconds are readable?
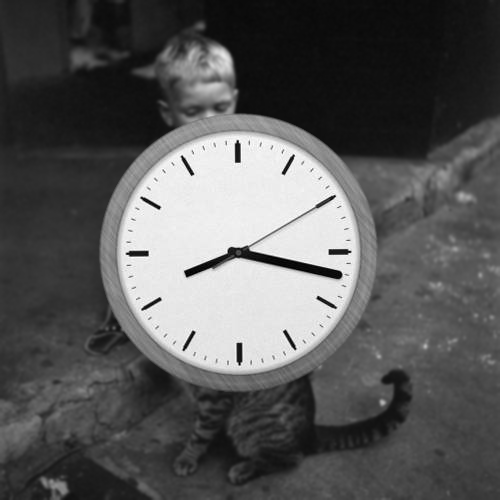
8.17.10
